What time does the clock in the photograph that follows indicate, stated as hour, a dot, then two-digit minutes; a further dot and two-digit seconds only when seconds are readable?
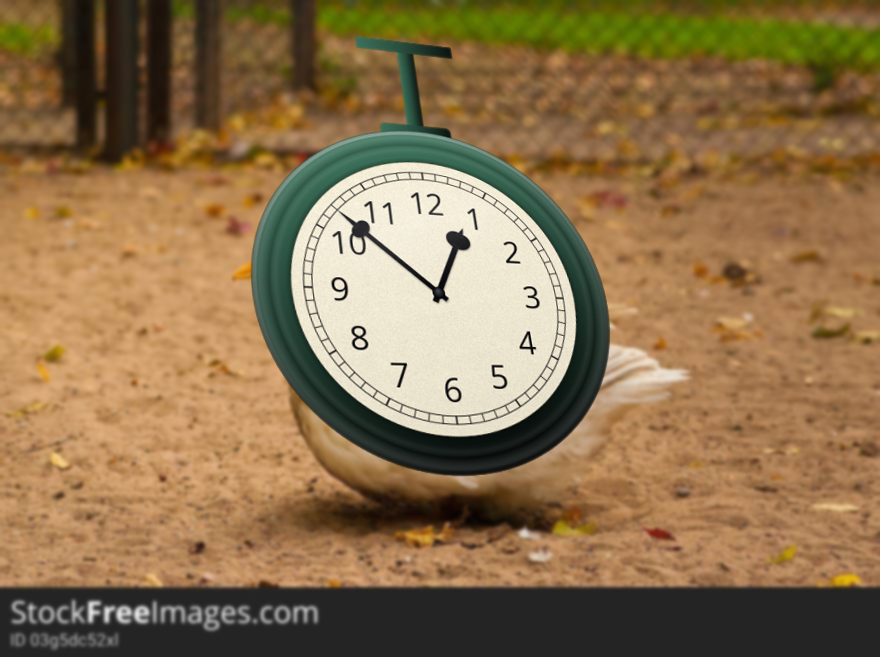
12.52
